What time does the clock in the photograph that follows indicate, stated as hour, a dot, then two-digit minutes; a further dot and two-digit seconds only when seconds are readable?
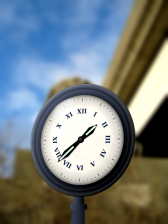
1.38
